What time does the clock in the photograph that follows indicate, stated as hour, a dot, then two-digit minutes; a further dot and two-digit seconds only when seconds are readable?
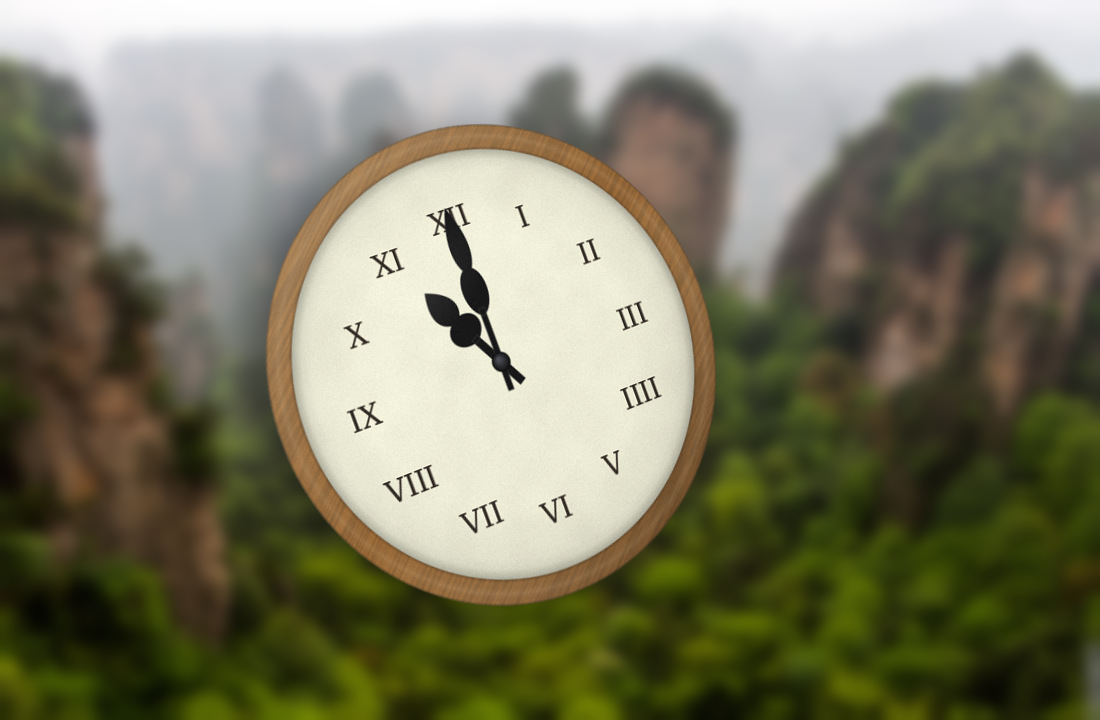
11.00
